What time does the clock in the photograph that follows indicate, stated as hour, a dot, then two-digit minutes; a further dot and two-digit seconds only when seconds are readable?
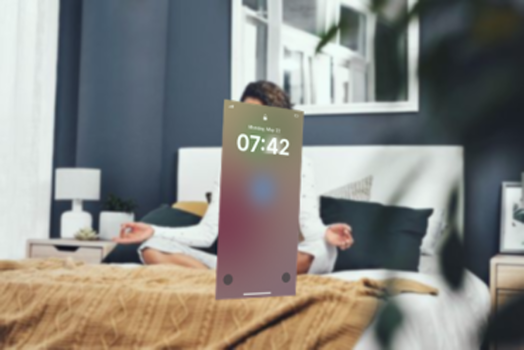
7.42
